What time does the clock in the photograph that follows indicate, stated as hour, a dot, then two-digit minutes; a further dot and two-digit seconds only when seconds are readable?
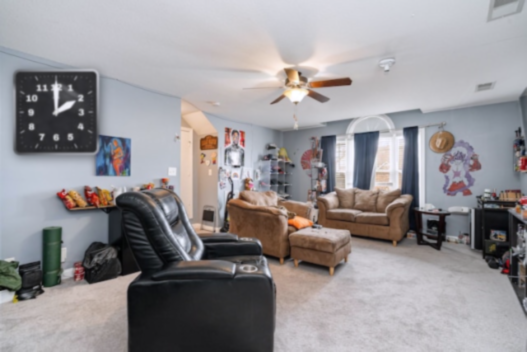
2.00
